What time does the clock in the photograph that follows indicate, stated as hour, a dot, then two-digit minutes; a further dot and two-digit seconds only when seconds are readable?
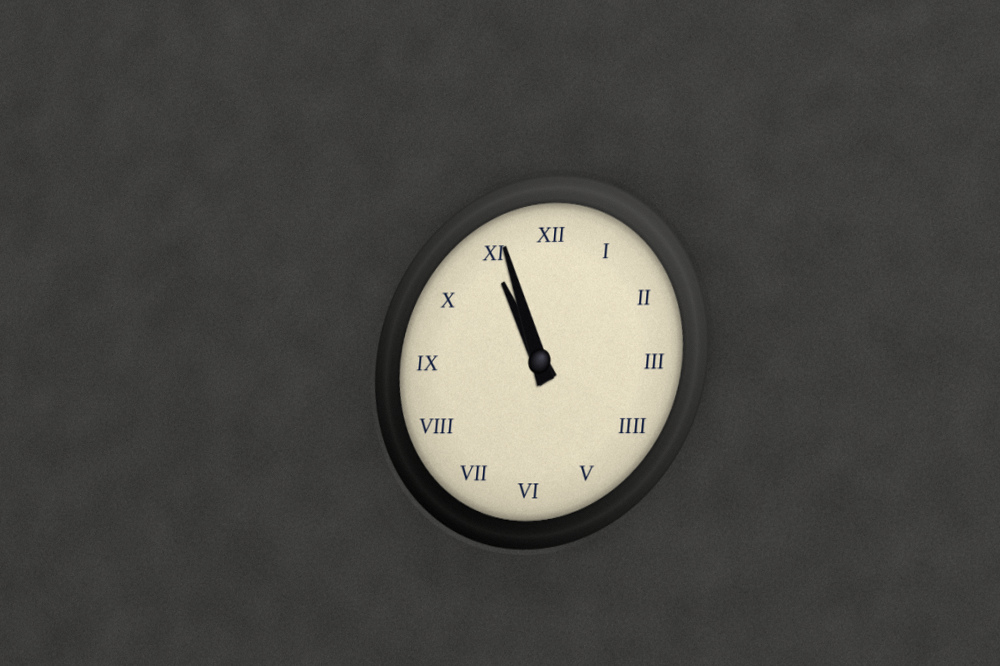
10.56
